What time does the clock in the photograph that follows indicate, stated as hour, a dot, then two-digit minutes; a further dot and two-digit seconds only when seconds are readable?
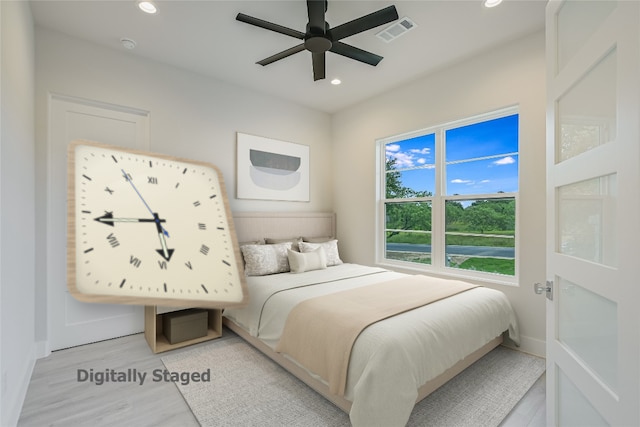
5.43.55
